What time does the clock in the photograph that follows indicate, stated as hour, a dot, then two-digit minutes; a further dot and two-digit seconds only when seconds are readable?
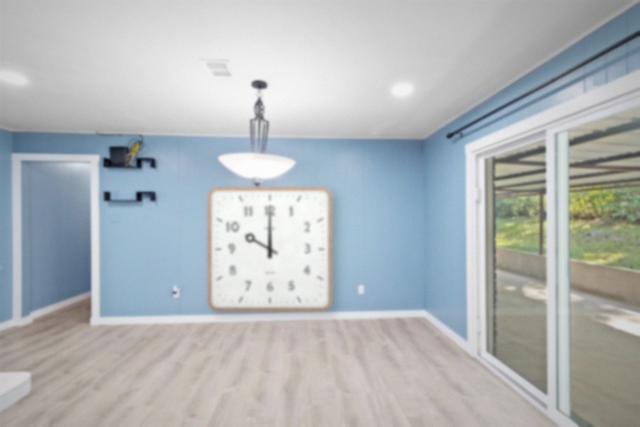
10.00
